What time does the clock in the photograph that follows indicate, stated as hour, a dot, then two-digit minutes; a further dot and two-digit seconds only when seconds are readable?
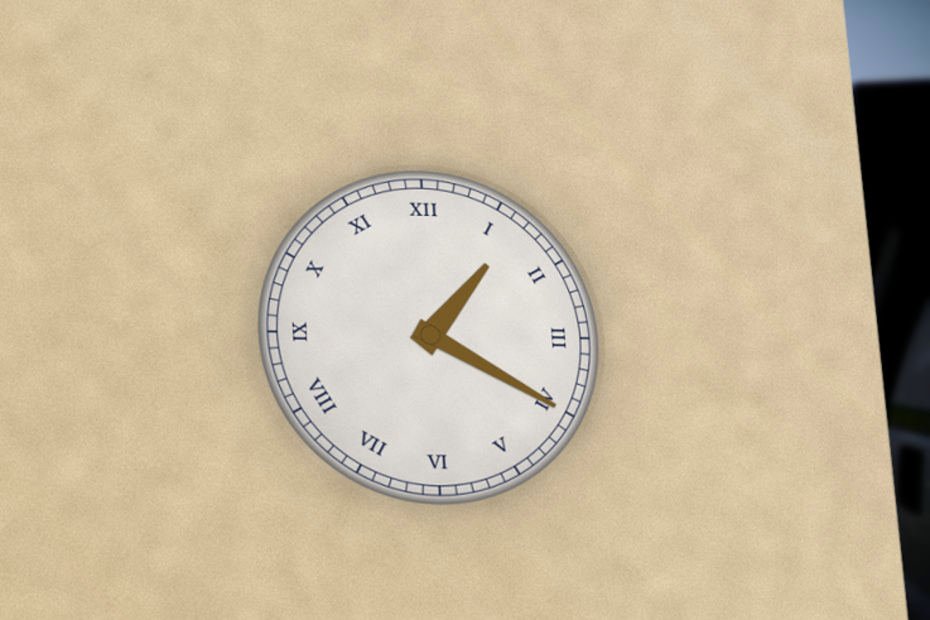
1.20
